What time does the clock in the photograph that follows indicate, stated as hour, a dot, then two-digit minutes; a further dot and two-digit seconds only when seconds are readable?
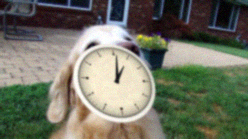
1.01
